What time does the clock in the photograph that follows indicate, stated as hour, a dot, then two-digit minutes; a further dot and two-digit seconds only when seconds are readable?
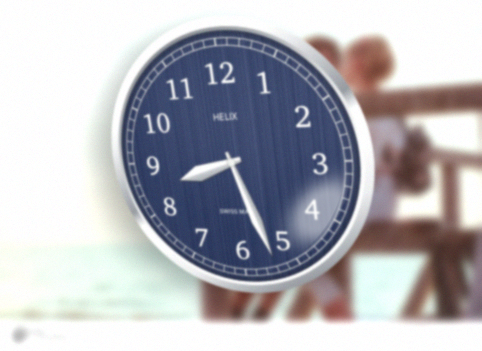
8.27
